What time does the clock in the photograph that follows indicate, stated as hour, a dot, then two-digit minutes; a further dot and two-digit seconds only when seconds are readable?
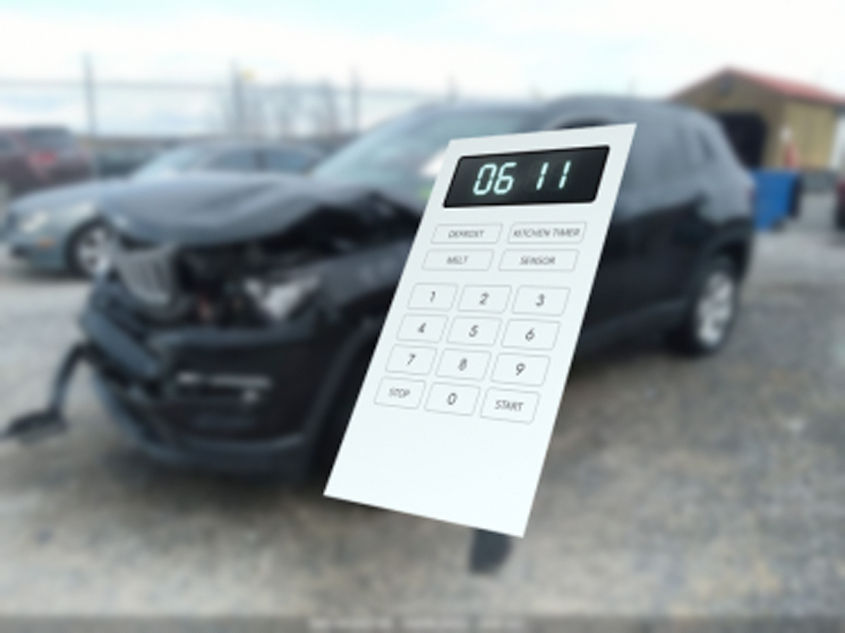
6.11
